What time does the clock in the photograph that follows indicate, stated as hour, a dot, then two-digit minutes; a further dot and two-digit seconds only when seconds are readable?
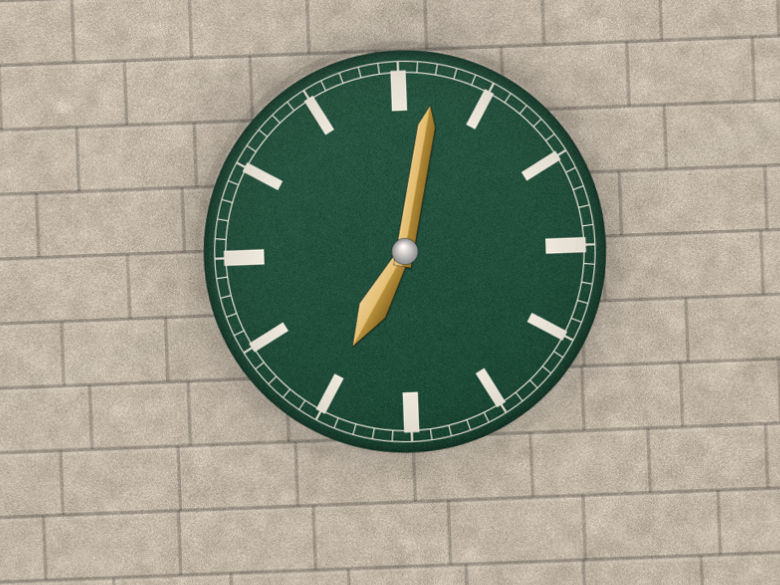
7.02
